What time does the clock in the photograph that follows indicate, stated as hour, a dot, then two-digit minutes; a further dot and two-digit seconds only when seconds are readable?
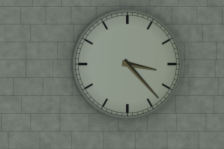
3.23
